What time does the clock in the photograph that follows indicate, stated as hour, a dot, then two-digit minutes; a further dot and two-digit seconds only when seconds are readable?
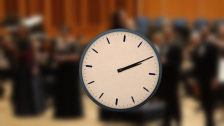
2.10
